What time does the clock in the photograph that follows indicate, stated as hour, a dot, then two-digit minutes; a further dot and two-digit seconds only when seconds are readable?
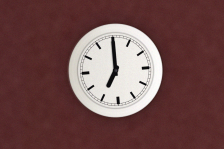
7.00
